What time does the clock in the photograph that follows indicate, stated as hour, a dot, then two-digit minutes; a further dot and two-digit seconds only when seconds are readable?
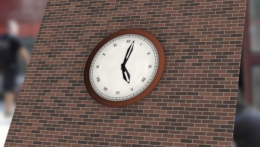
5.02
